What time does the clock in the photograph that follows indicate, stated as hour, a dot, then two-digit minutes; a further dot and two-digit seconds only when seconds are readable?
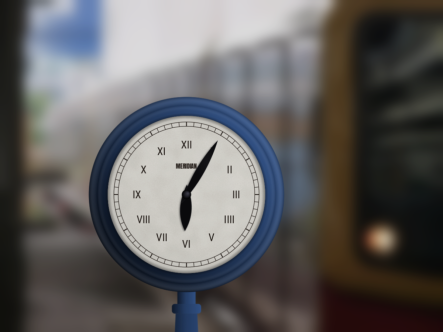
6.05
